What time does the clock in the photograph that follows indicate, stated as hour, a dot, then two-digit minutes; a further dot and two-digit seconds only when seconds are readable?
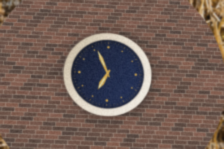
6.56
